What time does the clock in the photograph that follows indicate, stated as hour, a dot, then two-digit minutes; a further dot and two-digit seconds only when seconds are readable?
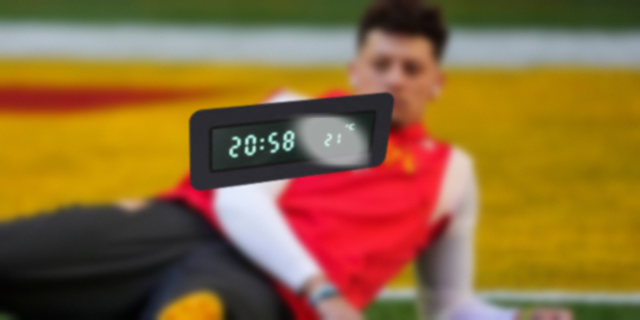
20.58
